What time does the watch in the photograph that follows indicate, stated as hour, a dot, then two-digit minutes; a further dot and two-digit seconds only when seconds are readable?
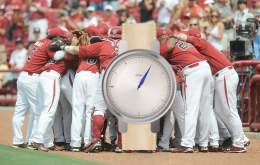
1.05
